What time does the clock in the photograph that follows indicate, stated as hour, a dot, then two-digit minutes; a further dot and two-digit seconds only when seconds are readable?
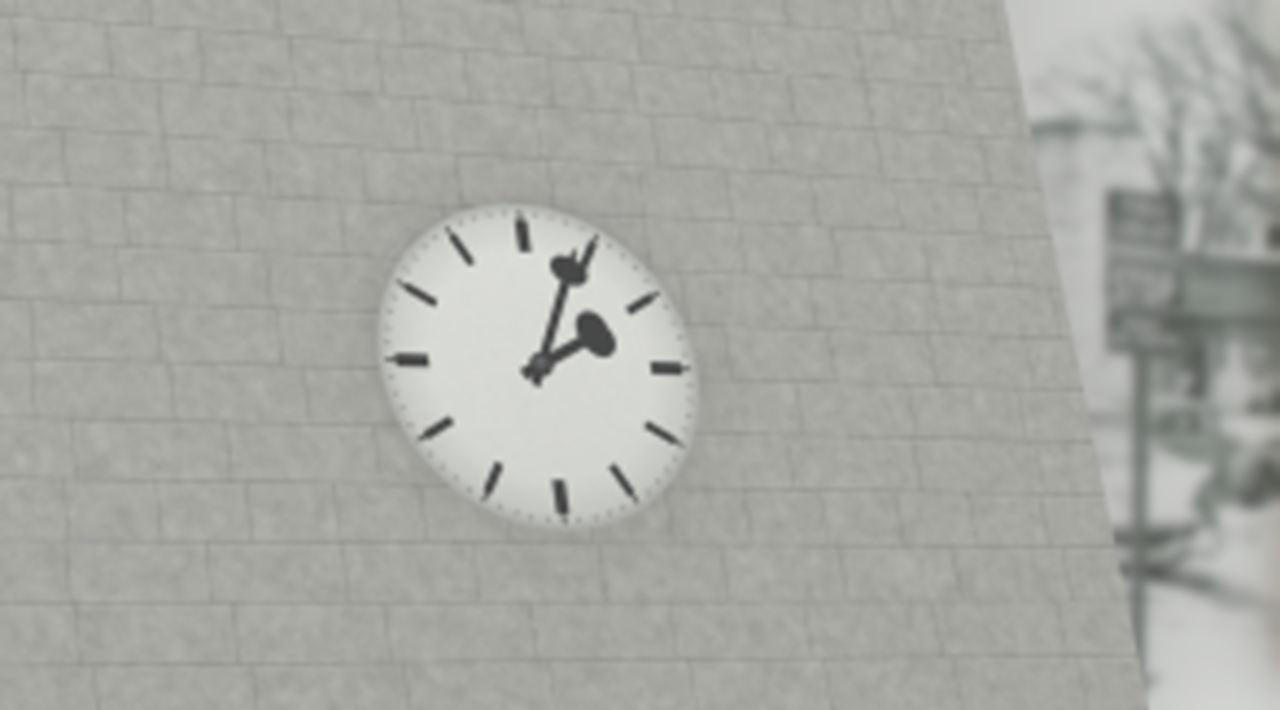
2.04
